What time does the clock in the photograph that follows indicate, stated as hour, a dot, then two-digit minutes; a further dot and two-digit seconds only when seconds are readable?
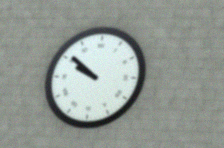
9.51
